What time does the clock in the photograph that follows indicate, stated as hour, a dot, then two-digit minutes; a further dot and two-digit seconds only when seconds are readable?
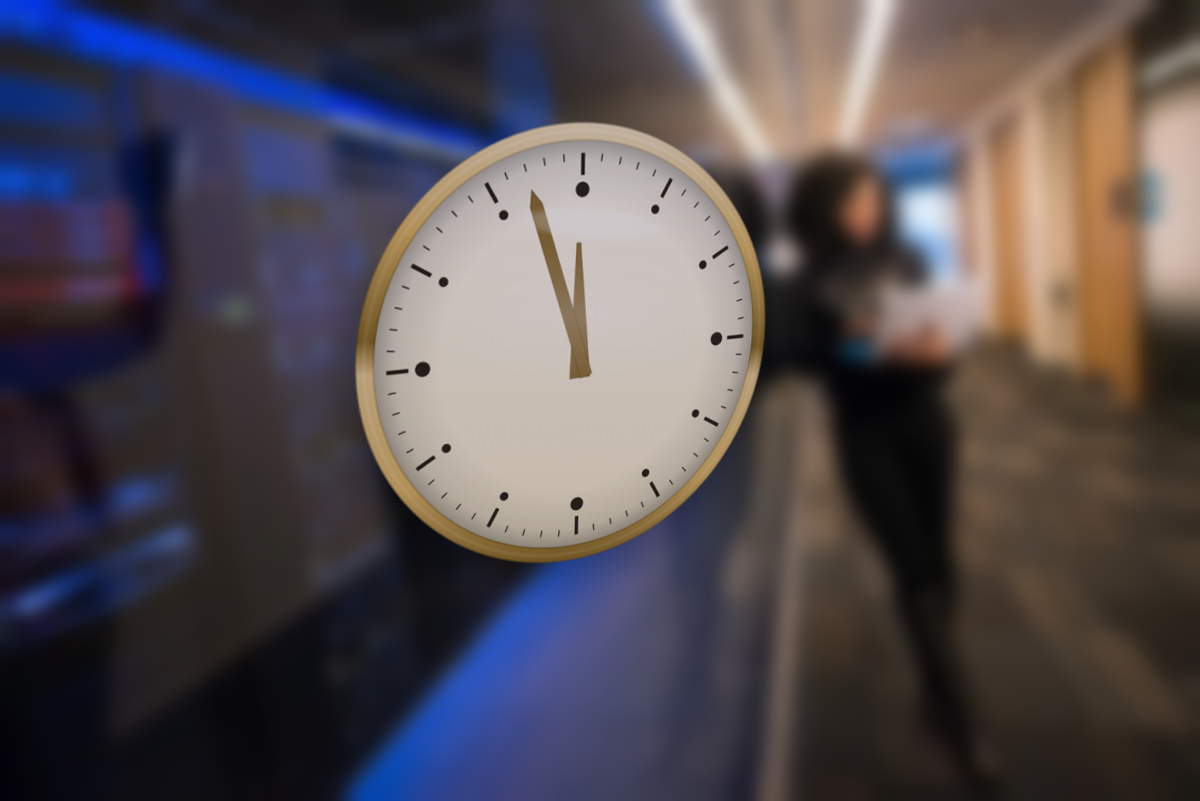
11.57
